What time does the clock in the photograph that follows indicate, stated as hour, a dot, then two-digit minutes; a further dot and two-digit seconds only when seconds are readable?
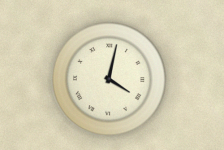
4.02
